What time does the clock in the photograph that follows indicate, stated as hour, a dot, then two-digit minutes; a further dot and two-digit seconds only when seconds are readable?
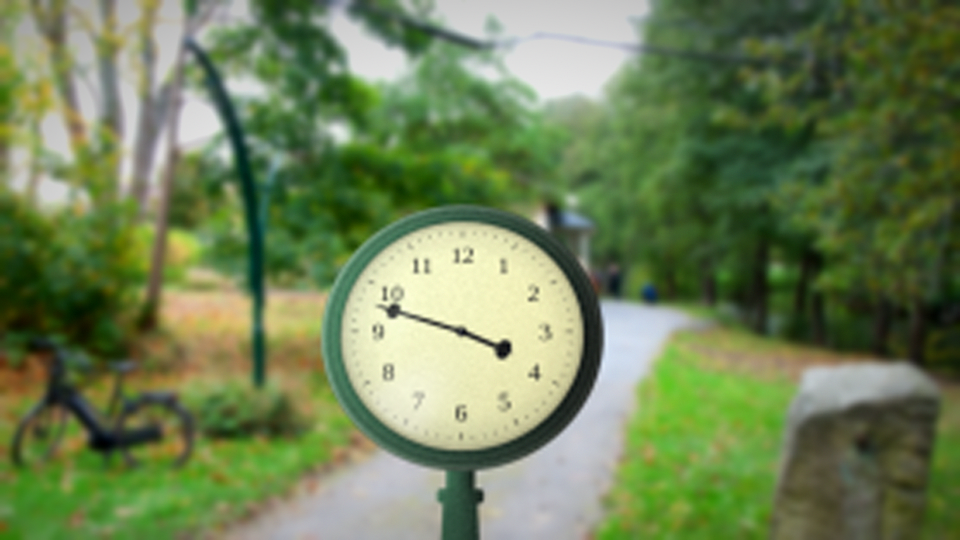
3.48
